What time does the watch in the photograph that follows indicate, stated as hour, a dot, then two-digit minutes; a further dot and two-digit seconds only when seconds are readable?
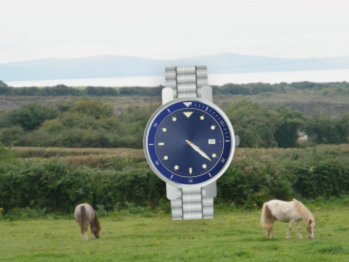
4.22
